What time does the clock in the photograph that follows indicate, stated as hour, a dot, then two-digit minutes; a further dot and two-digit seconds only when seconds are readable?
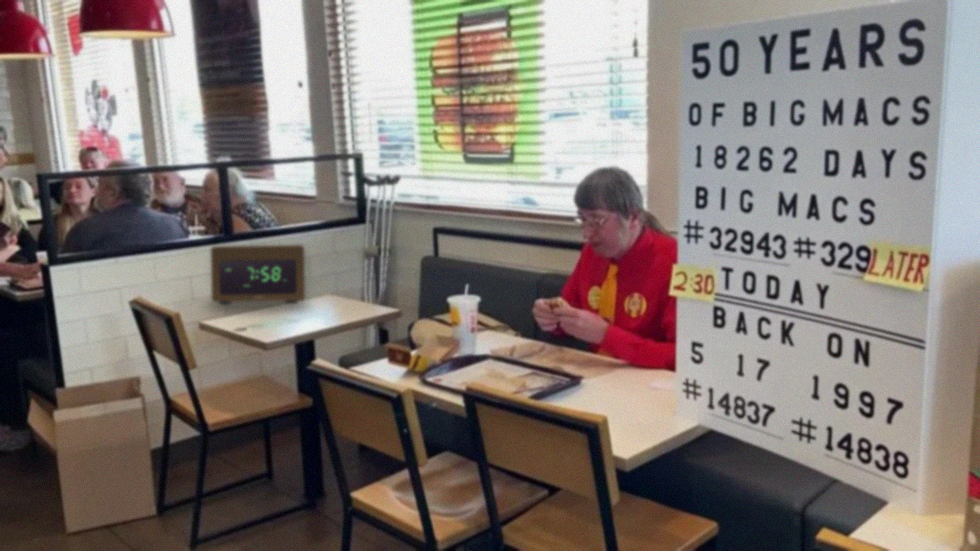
7.58
